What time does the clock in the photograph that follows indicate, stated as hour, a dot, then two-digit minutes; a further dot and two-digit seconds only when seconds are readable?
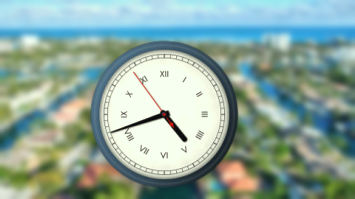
4.41.54
